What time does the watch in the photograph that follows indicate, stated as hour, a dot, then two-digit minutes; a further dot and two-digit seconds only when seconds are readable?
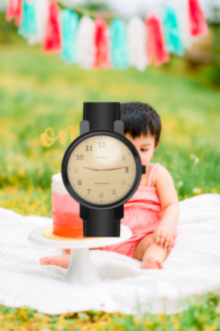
9.14
